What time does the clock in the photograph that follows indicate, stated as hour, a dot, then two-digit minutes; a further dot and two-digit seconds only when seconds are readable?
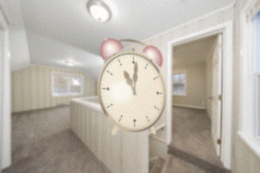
11.01
